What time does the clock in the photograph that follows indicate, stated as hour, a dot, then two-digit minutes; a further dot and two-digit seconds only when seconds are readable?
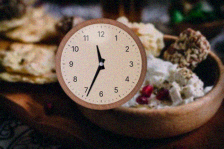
11.34
